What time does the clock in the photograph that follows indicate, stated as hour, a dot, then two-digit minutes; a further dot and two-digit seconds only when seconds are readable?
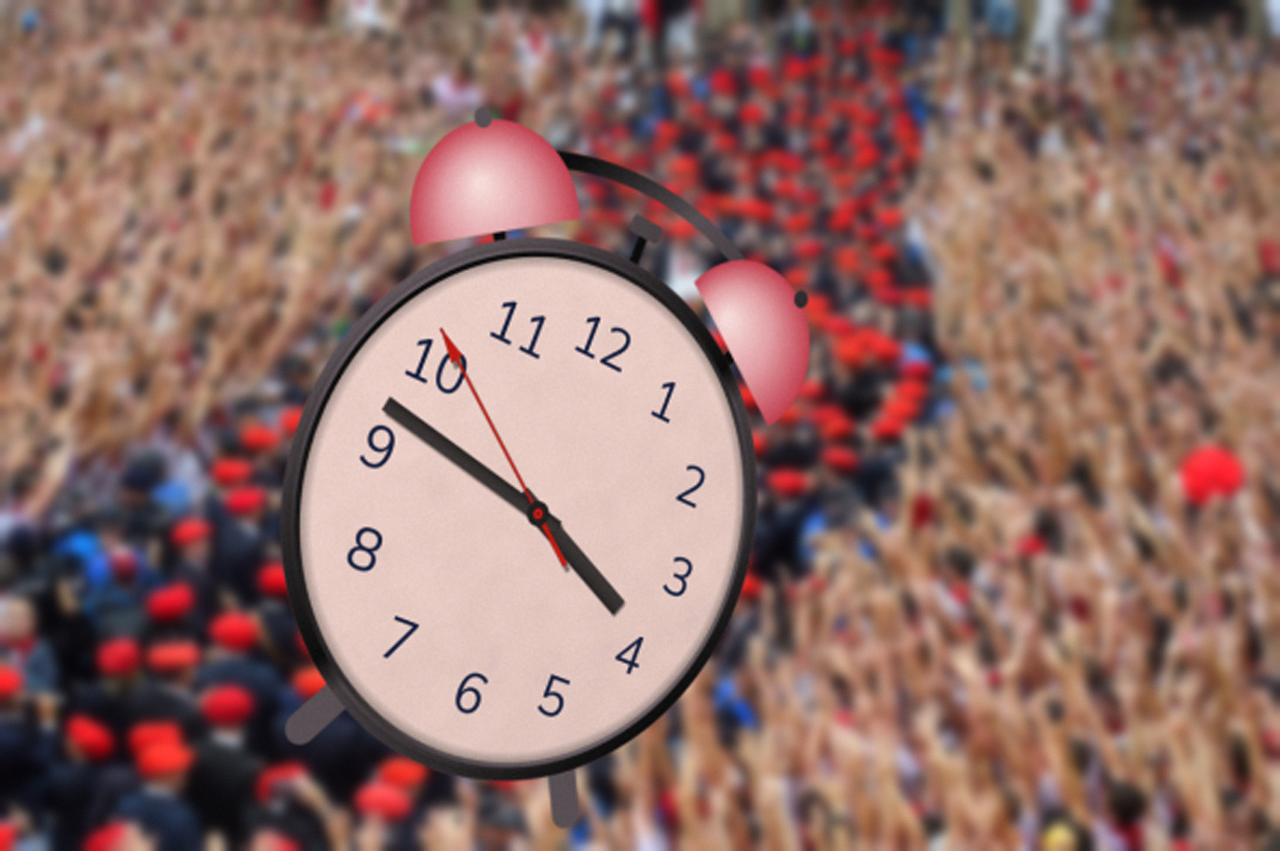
3.46.51
